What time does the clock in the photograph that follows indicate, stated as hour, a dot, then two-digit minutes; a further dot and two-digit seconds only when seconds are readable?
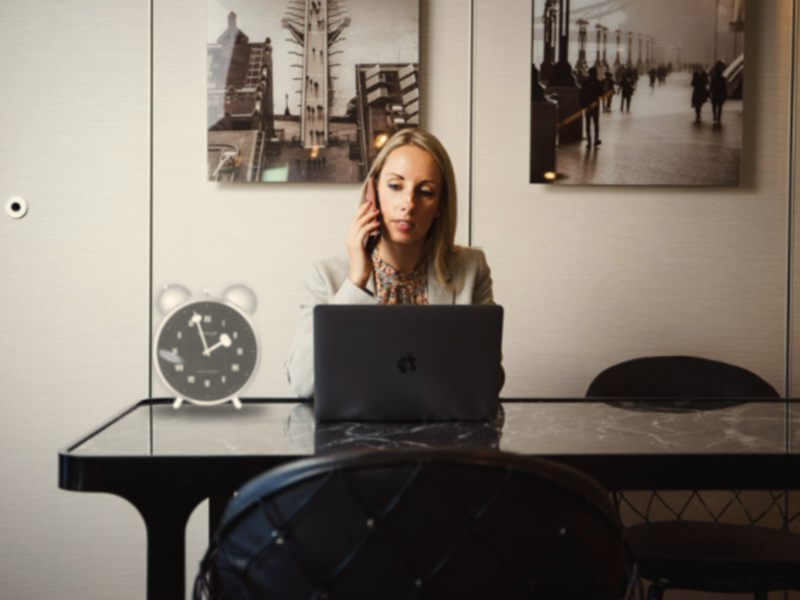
1.57
